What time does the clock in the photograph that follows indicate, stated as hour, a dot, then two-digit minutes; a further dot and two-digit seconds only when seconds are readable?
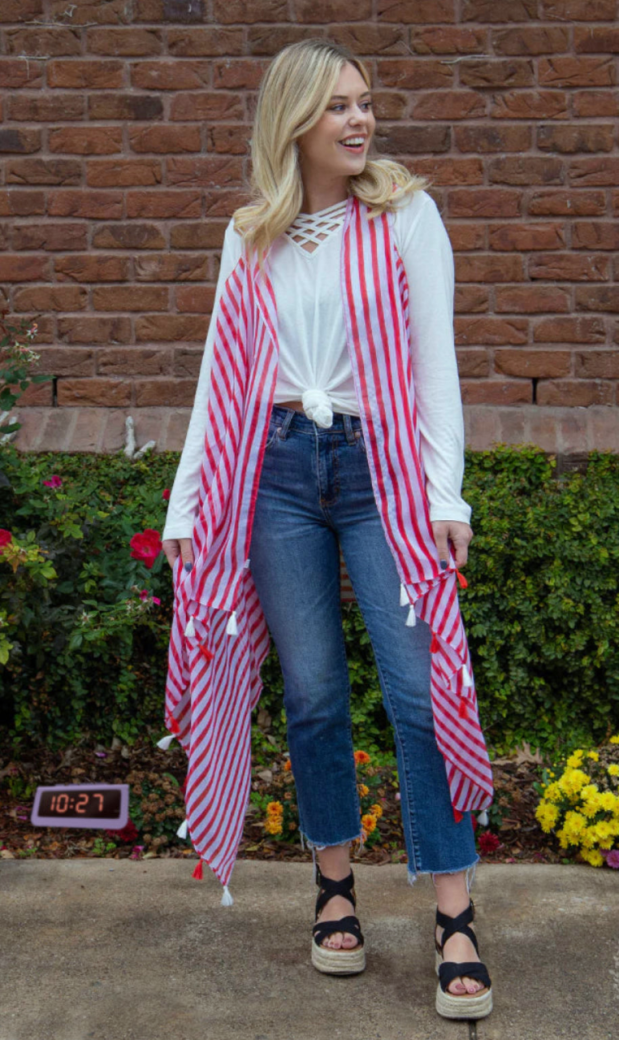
10.27
